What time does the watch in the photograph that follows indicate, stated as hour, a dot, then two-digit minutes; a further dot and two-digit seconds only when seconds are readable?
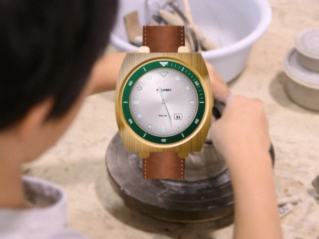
11.27
